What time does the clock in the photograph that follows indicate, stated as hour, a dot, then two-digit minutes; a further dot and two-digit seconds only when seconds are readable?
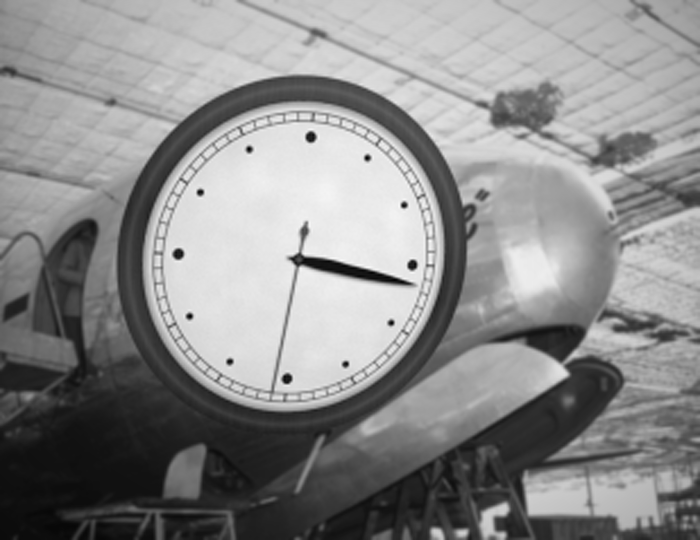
3.16.31
